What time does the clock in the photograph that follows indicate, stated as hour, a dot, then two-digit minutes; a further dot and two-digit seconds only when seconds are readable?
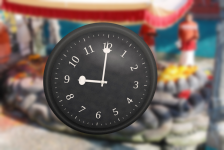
9.00
